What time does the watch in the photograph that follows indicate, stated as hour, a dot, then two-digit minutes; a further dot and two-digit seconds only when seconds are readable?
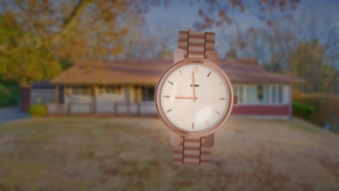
8.59
